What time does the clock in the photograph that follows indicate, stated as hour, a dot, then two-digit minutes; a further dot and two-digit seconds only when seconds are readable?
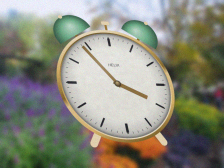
3.54
